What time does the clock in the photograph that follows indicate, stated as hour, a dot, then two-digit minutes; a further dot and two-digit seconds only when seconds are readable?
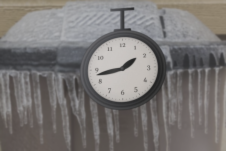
1.43
